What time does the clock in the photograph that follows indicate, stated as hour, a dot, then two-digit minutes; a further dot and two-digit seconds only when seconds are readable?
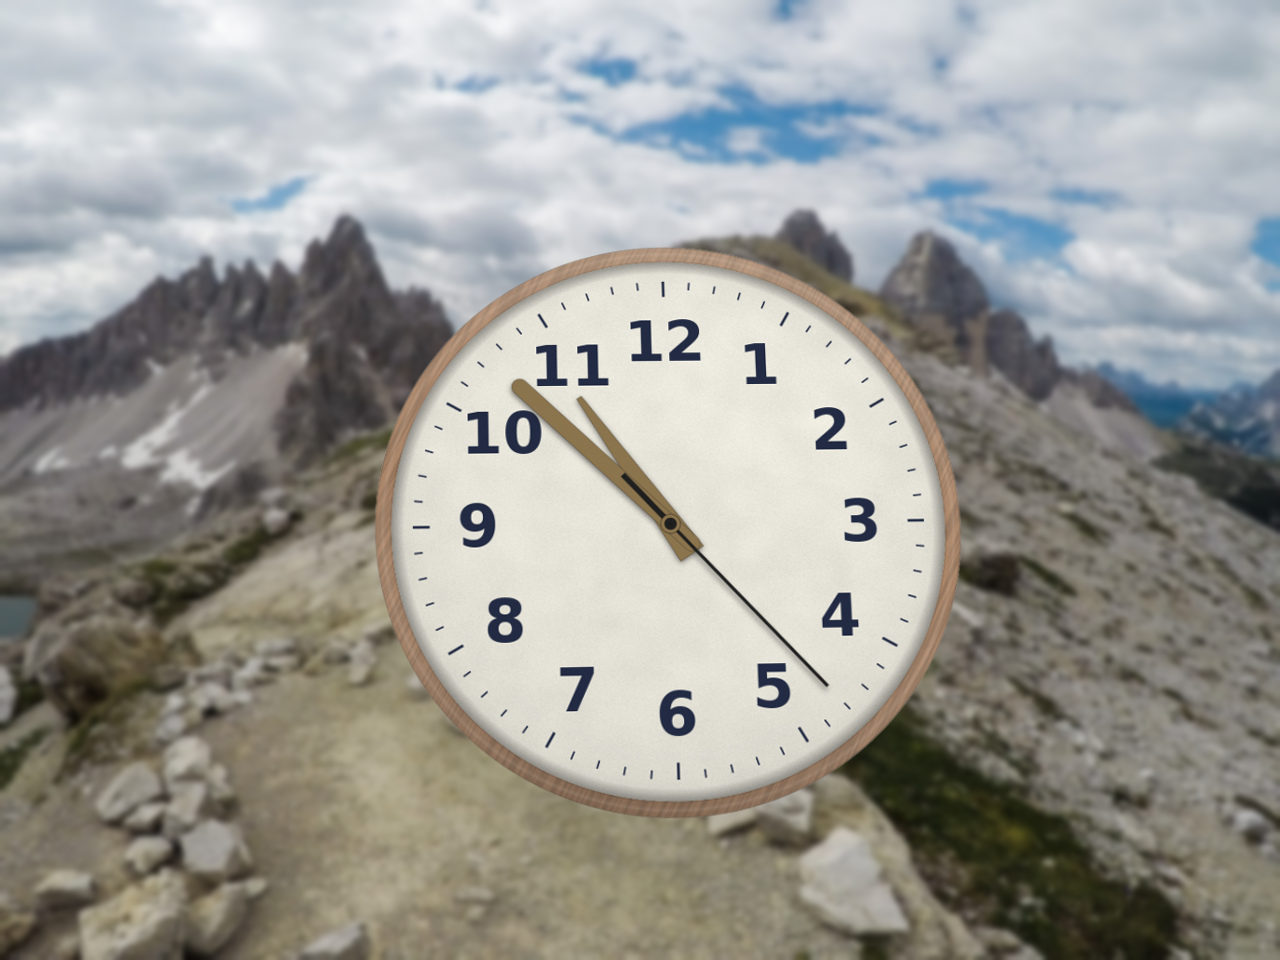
10.52.23
